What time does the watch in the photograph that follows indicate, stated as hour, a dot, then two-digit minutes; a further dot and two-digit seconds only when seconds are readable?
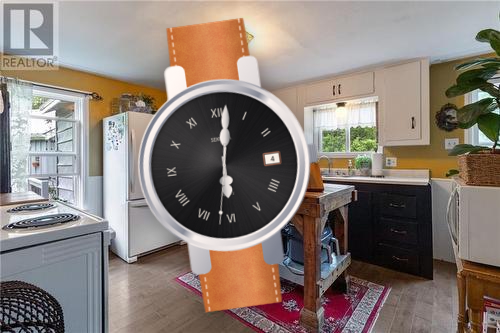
6.01.32
